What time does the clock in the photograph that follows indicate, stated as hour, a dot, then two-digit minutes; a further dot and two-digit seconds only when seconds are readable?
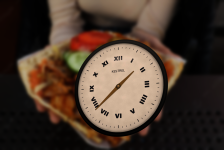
1.38
